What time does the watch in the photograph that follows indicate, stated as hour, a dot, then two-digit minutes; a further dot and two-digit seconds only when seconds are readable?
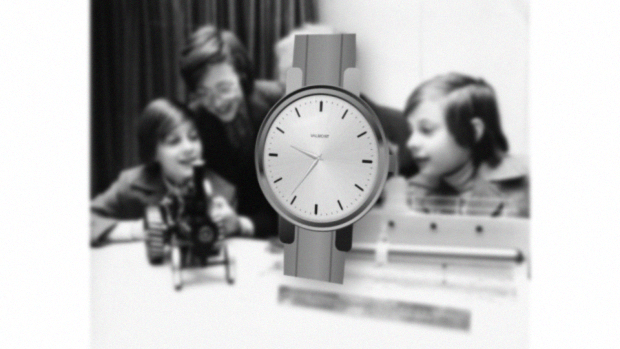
9.36
